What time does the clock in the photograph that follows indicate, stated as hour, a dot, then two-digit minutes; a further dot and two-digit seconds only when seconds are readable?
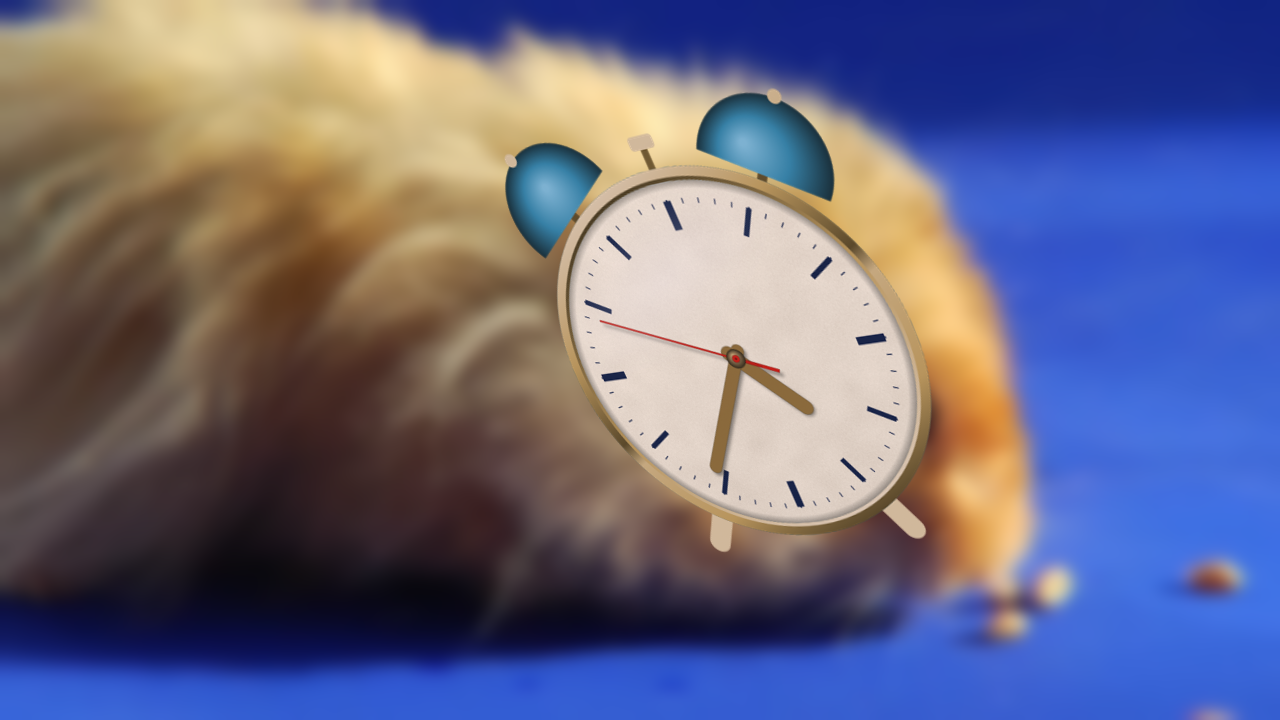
4.35.49
